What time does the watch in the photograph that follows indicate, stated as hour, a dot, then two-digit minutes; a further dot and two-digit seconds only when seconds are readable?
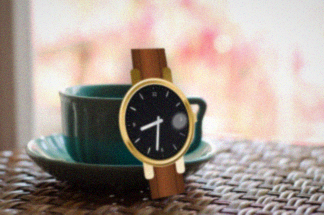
8.32
